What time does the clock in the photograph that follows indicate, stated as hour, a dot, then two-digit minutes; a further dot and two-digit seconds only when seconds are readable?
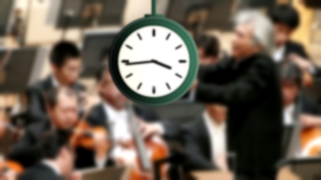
3.44
